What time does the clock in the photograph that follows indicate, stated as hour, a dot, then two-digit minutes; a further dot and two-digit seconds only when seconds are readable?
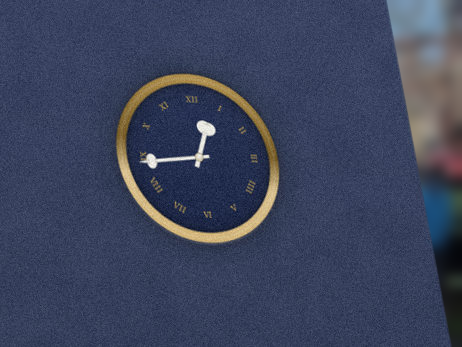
12.44
